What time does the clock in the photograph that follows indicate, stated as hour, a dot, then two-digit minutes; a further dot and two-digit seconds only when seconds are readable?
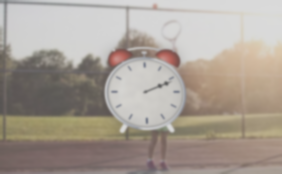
2.11
